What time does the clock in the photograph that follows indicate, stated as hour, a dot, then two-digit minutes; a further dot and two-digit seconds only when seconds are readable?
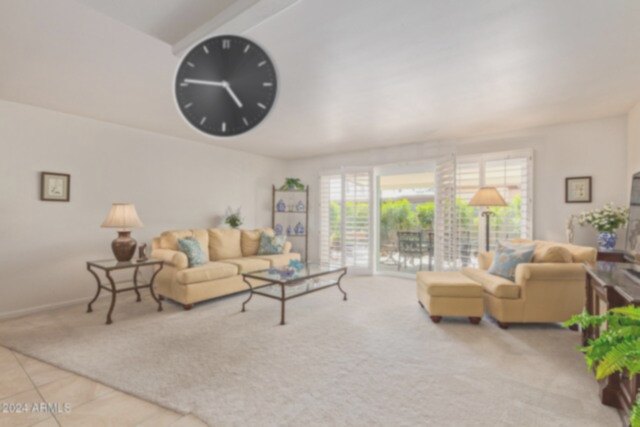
4.46
